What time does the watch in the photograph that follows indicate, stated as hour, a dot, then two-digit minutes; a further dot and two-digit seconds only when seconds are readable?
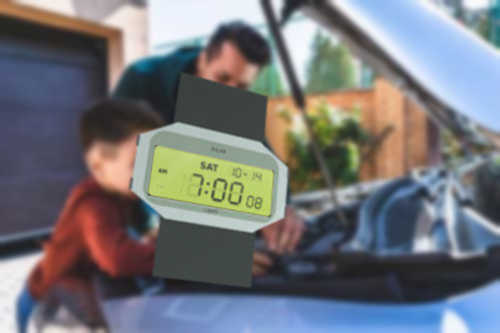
7.00.08
